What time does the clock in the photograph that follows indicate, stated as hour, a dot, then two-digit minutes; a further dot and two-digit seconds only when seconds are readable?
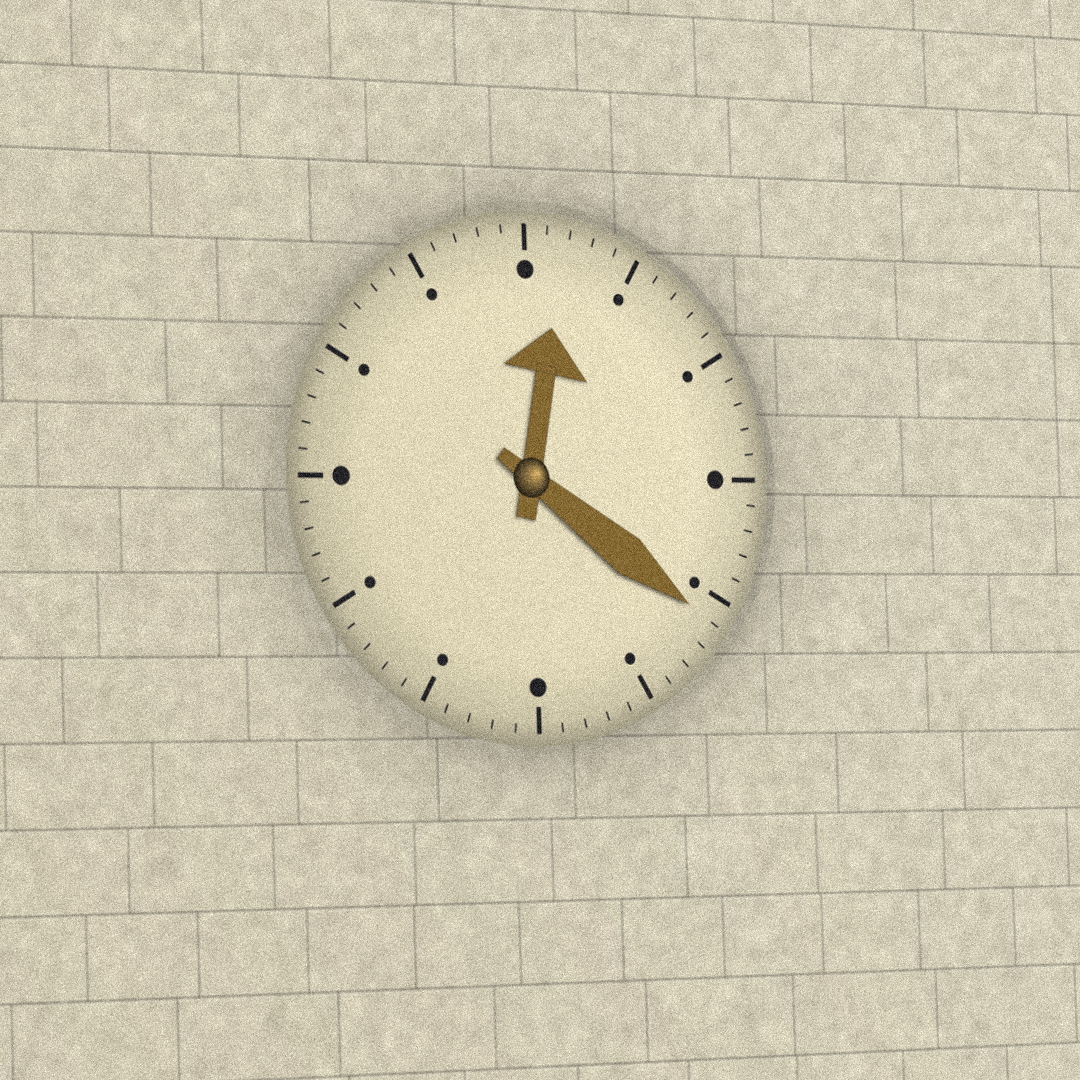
12.21
